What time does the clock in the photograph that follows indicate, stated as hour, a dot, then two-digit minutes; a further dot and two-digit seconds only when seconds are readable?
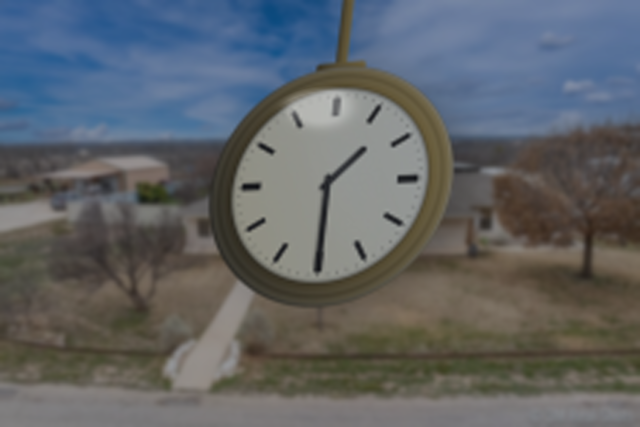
1.30
